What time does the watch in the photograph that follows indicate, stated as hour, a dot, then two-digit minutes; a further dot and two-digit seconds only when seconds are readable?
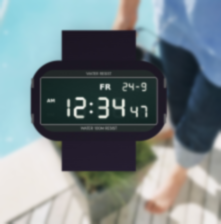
12.34.47
